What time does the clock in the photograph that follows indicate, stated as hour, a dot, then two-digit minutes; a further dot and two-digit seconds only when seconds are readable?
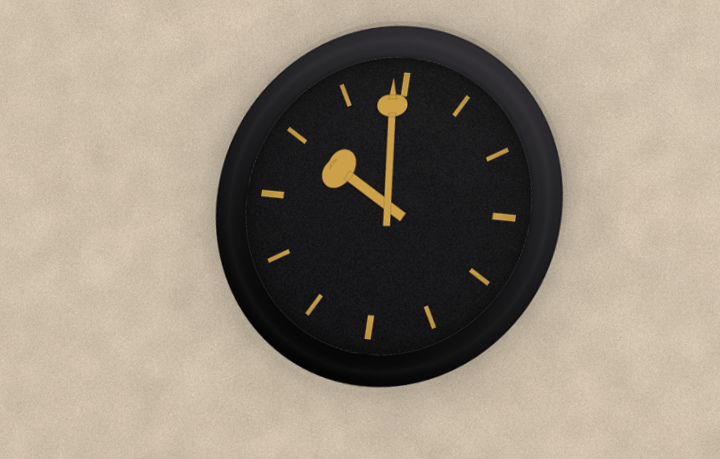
9.59
